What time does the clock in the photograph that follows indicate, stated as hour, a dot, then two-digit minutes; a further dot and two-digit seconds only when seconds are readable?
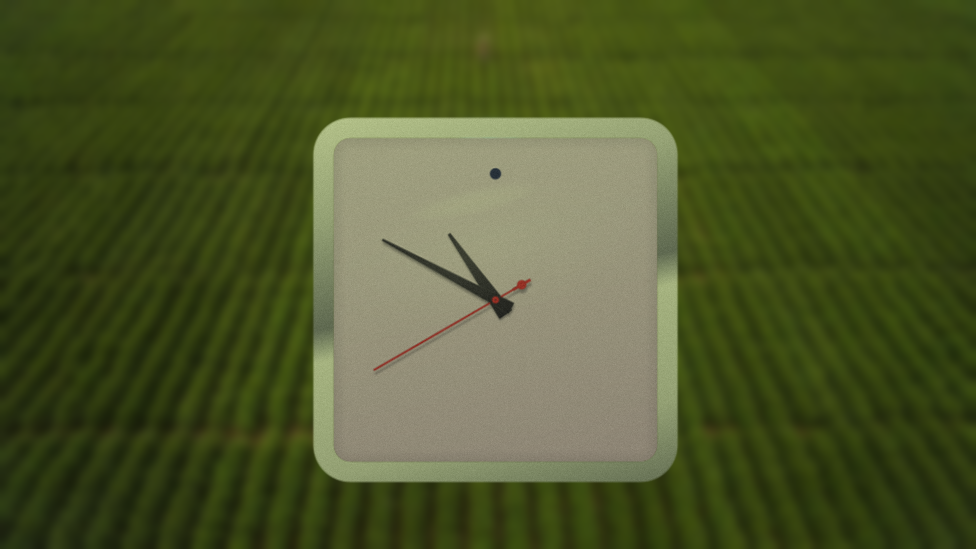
10.49.40
